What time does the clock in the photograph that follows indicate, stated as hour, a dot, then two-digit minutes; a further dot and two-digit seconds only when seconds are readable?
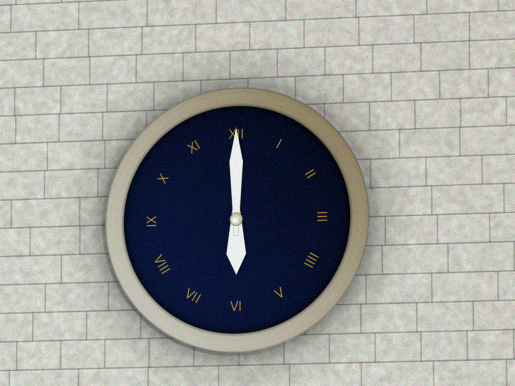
6.00
